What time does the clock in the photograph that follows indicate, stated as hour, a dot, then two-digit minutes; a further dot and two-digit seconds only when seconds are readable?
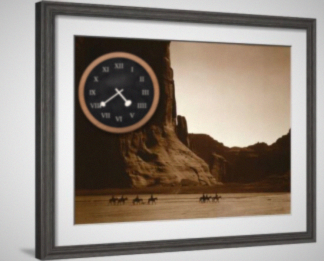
4.39
